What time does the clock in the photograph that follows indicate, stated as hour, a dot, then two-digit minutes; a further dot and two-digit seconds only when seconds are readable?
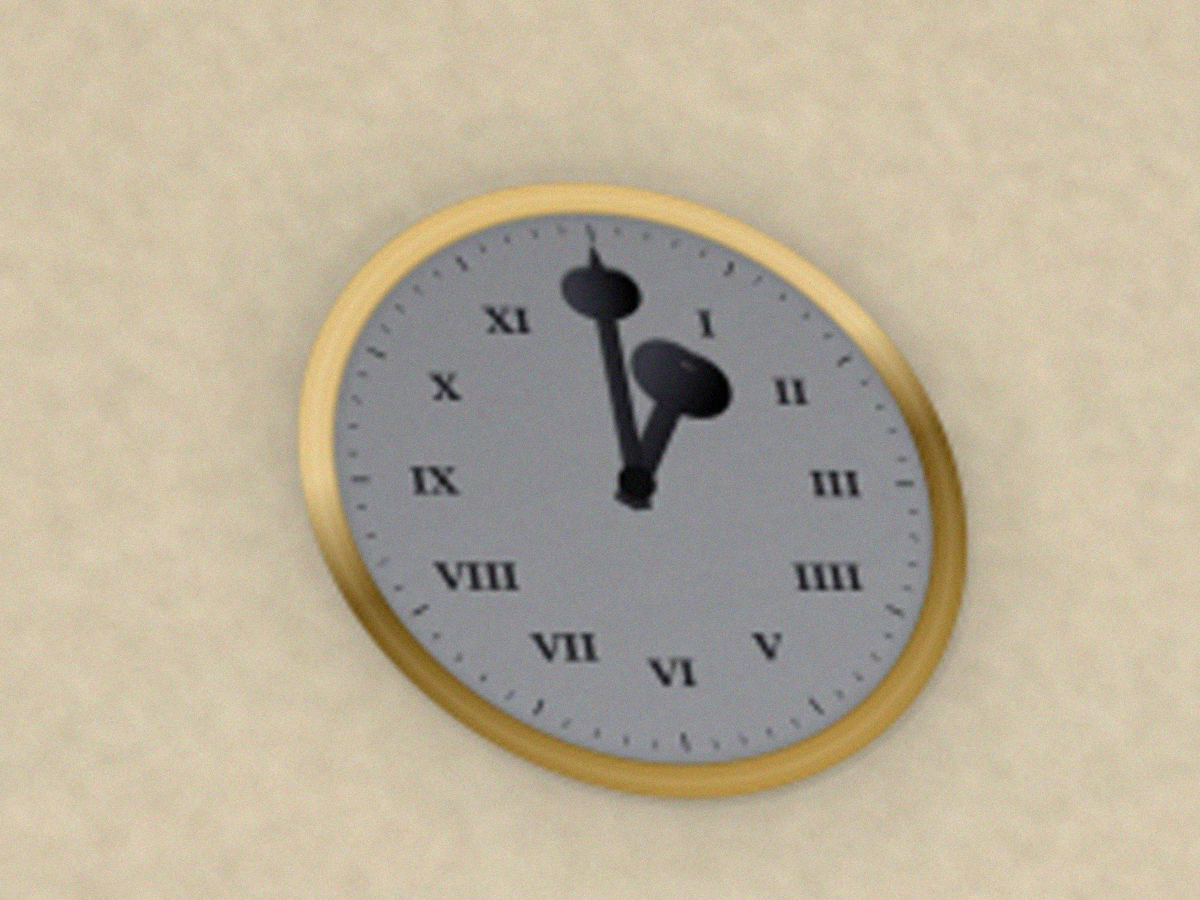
1.00
